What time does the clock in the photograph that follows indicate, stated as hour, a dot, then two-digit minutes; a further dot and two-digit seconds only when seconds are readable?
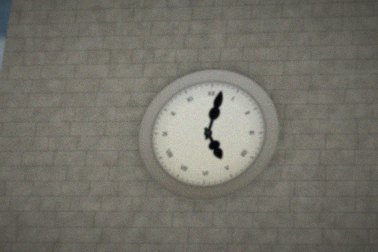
5.02
